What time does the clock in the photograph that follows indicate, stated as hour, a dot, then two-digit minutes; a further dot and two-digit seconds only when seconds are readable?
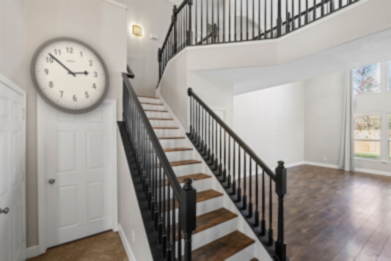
2.52
